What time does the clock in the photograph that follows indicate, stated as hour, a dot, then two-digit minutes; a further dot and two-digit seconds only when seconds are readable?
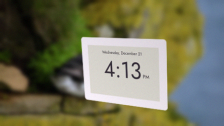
4.13
